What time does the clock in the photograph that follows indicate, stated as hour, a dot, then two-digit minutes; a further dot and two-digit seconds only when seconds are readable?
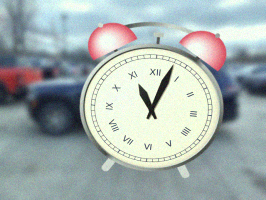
11.03
